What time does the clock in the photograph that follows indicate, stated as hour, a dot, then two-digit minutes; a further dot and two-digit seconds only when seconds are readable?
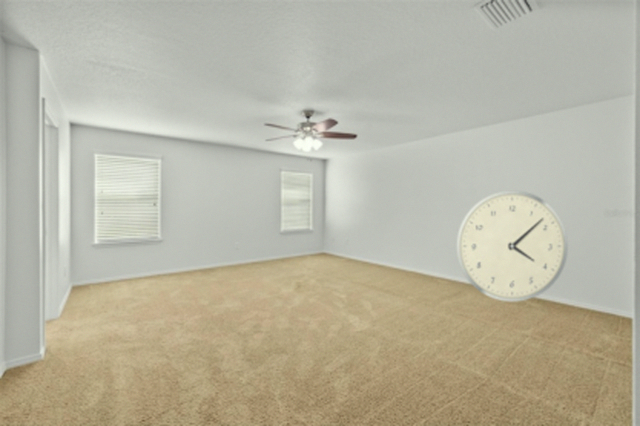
4.08
